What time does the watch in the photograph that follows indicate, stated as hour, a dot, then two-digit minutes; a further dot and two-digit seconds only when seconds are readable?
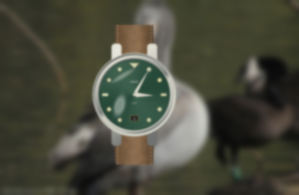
3.05
